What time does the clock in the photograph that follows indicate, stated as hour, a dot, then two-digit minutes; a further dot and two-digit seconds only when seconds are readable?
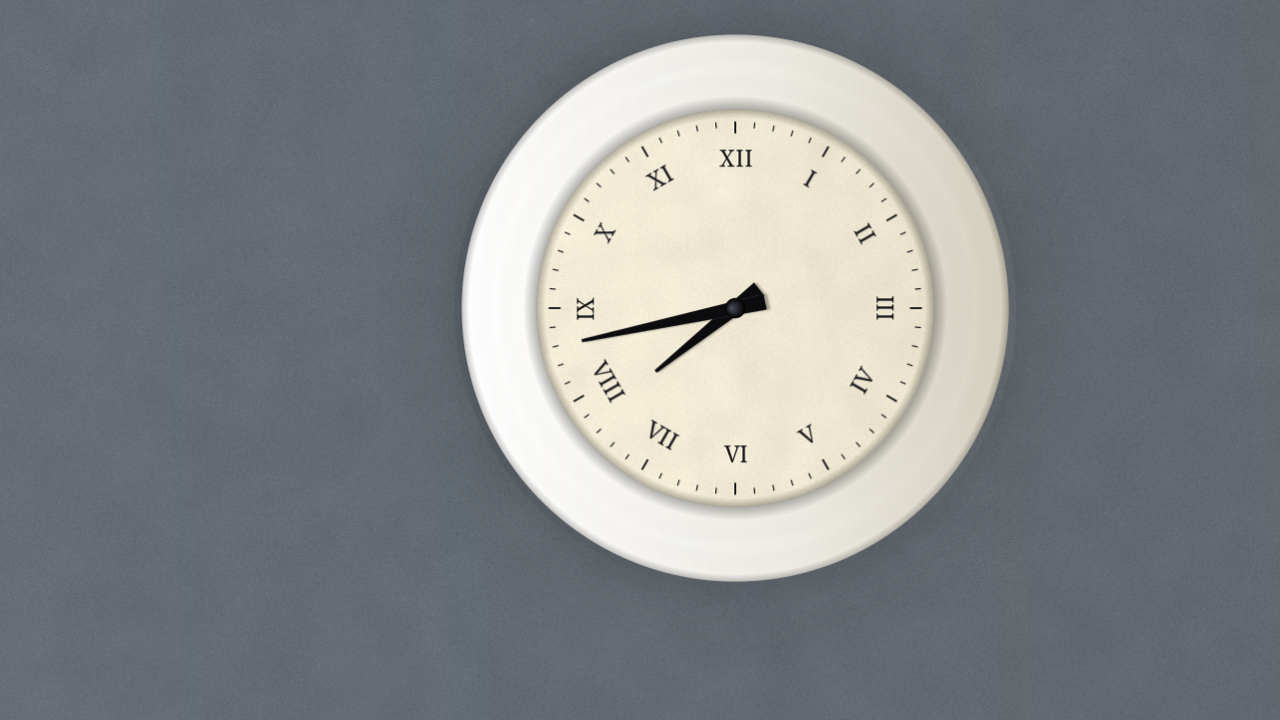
7.43
